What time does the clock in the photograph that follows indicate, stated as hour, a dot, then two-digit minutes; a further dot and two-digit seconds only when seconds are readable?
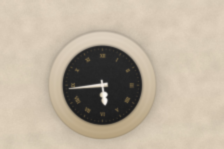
5.44
